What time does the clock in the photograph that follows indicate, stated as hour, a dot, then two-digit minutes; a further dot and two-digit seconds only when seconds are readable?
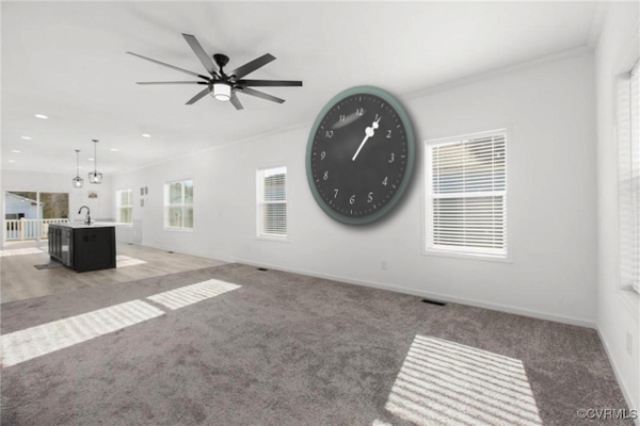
1.06
